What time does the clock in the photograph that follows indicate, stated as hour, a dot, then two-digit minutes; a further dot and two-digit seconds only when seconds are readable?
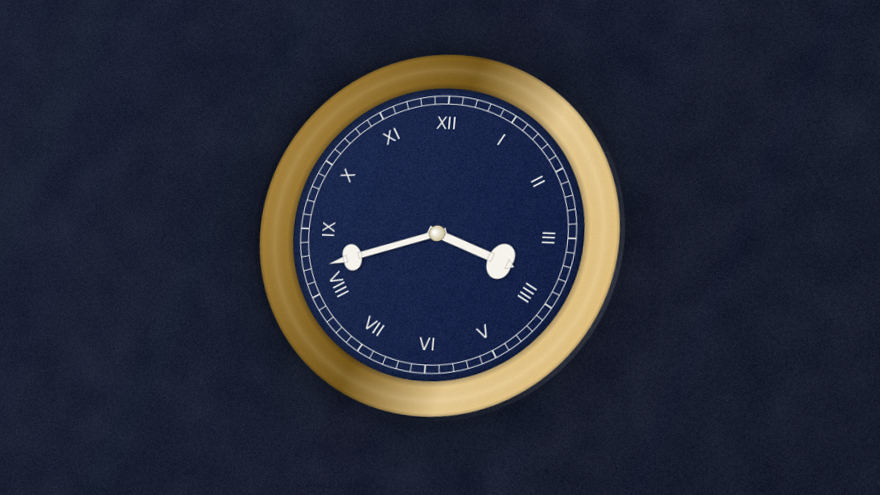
3.42
